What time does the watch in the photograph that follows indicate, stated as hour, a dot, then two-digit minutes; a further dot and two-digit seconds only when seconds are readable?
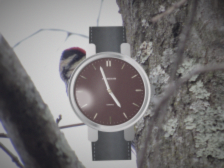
4.57
